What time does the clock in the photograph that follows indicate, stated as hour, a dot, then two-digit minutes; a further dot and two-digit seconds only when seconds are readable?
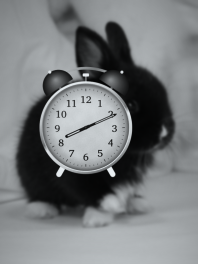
8.11
